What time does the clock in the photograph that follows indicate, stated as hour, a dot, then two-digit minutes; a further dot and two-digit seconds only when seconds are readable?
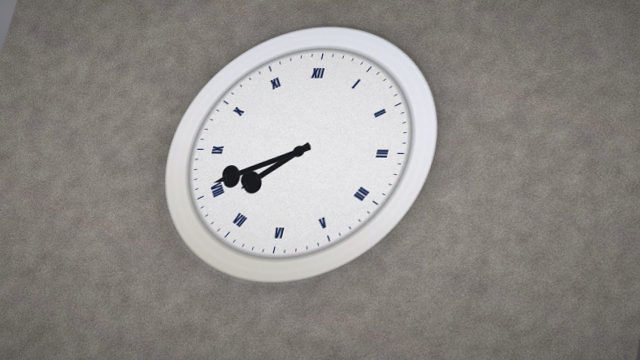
7.41
